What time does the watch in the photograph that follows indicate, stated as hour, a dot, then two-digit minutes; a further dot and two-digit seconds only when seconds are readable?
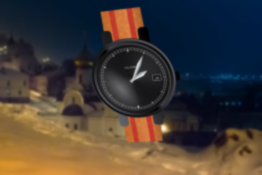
2.05
